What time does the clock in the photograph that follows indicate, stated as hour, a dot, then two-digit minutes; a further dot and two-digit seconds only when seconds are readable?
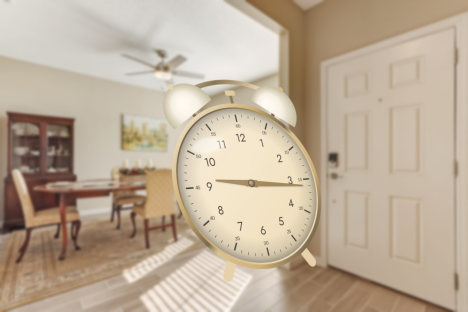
9.16
